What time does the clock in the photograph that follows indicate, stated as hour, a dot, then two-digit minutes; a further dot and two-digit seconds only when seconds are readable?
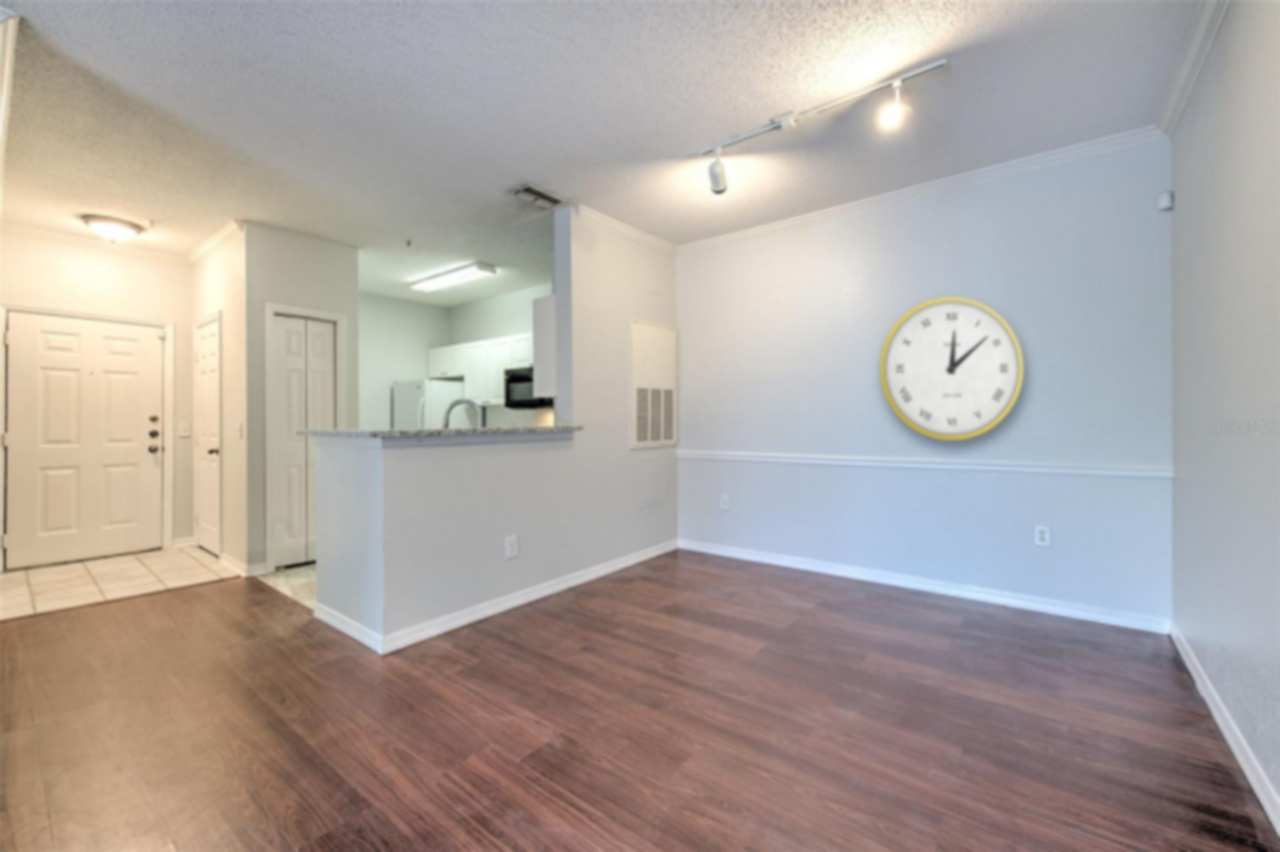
12.08
